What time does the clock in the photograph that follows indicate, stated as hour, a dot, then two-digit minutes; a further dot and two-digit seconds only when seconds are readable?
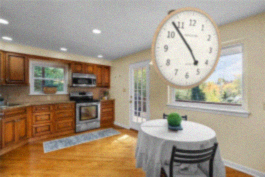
4.53
